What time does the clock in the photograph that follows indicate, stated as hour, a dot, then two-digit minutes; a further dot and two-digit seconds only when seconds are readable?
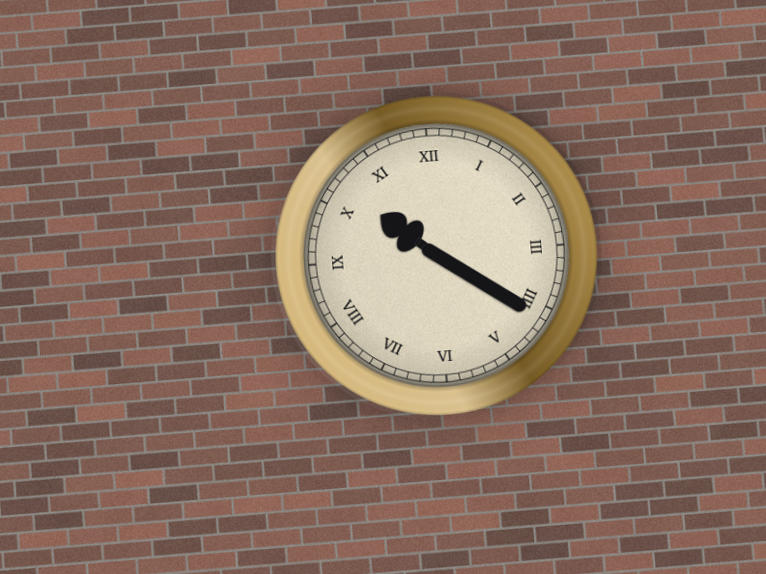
10.21
